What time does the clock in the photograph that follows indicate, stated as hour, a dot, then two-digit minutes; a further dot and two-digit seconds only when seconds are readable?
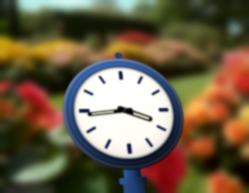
3.44
